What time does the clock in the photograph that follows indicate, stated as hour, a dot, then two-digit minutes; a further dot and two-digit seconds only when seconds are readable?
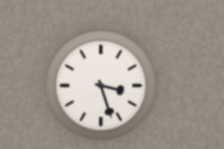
3.27
